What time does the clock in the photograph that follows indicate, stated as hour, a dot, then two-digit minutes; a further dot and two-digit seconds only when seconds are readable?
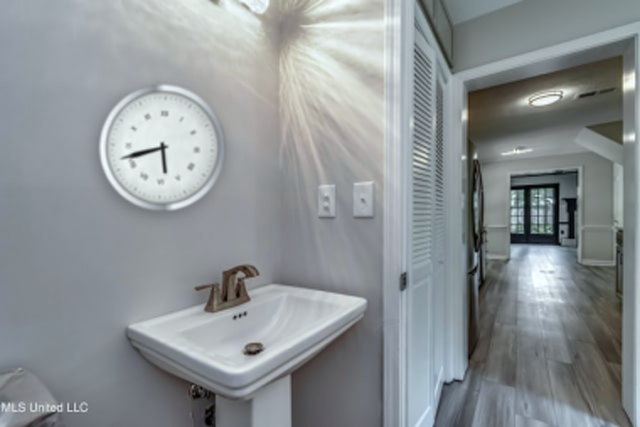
5.42
